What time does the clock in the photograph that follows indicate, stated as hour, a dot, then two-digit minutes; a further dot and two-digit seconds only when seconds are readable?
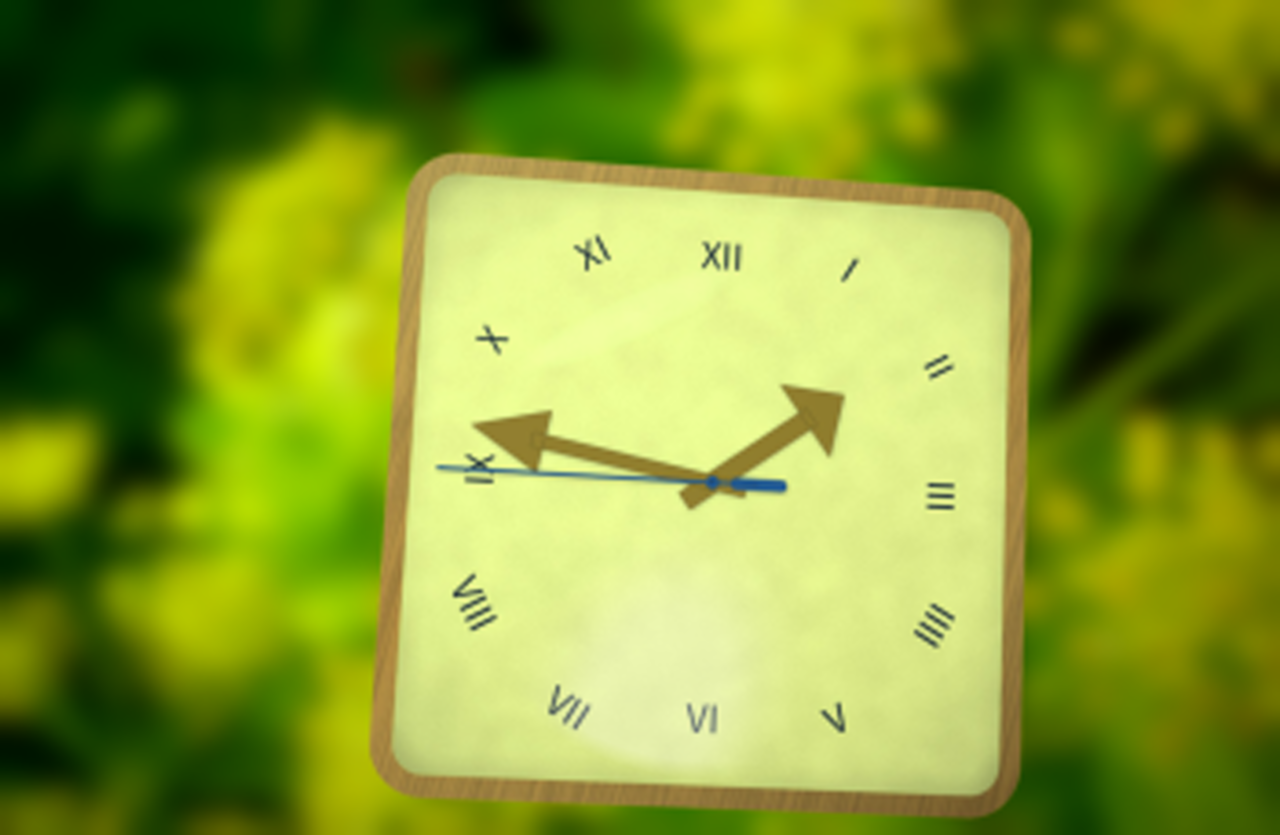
1.46.45
